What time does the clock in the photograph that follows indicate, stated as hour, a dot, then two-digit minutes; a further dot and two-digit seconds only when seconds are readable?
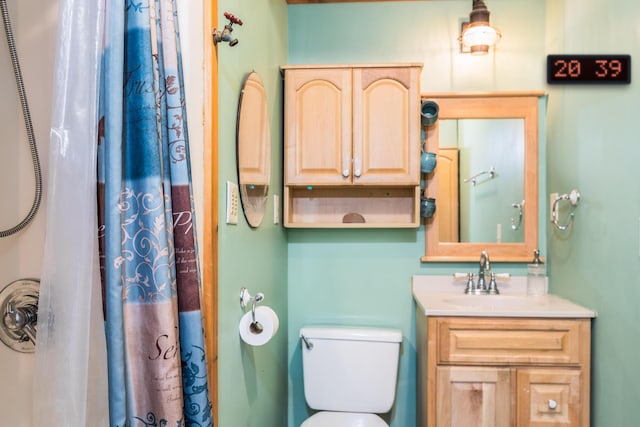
20.39
